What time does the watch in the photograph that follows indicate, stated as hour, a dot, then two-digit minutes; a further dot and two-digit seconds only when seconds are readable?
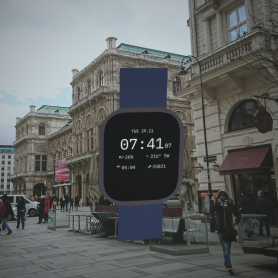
7.41
